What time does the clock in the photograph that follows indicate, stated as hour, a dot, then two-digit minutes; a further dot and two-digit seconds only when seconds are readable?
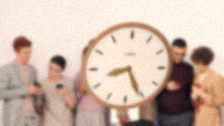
8.26
